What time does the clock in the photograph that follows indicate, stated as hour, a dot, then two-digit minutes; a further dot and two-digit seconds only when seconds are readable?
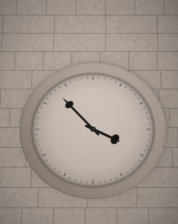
3.53
